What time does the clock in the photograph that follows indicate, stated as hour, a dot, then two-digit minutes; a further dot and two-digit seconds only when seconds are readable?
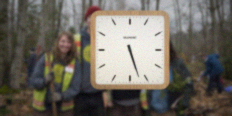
5.27
